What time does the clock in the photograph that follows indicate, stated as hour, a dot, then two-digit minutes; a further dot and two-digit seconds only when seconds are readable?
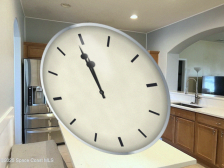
11.59
